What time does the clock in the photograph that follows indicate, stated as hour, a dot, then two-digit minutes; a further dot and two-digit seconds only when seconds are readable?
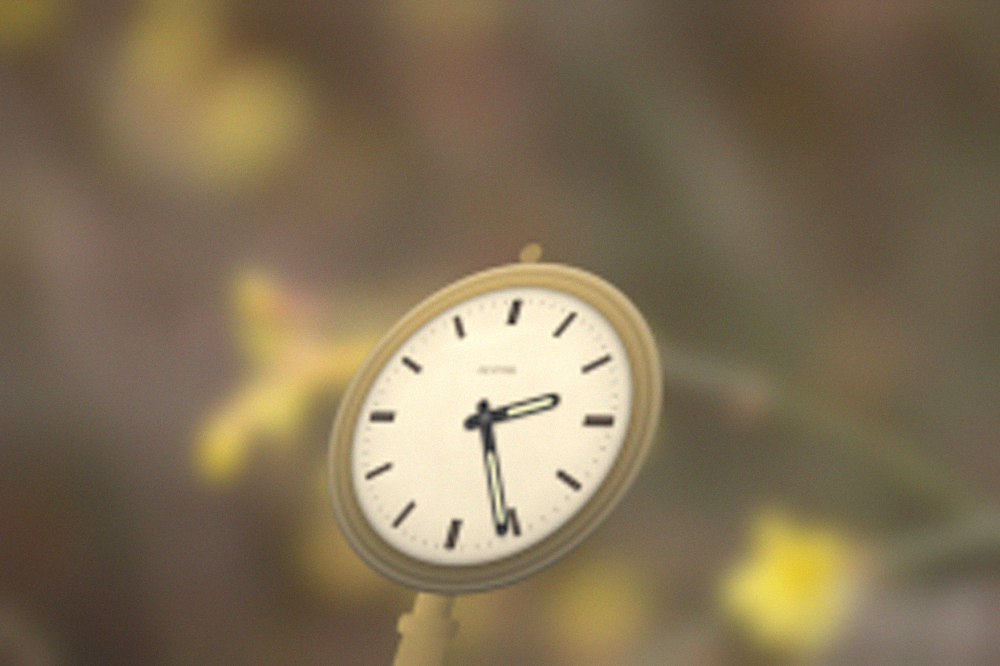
2.26
